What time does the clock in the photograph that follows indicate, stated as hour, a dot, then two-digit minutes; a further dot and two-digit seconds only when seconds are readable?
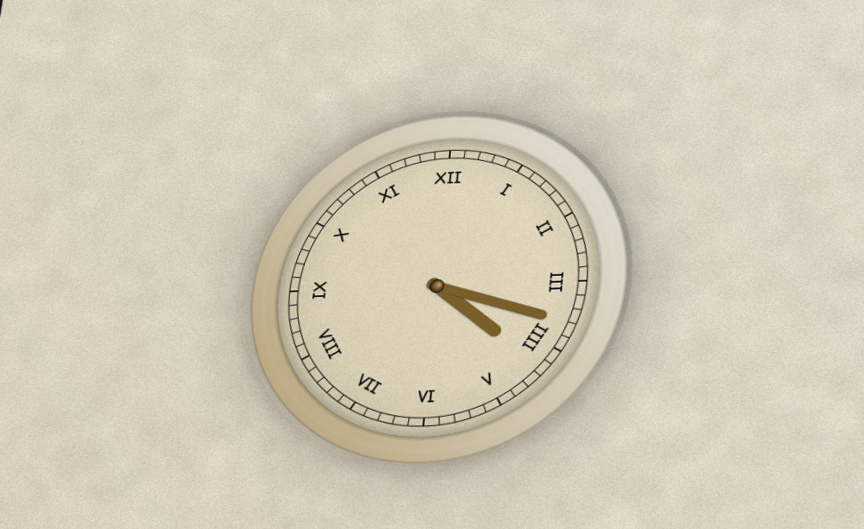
4.18
